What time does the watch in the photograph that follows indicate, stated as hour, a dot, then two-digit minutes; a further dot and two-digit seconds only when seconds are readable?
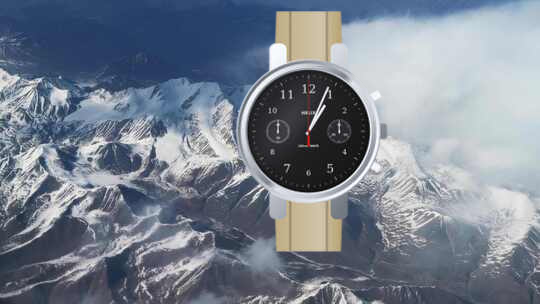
1.04
